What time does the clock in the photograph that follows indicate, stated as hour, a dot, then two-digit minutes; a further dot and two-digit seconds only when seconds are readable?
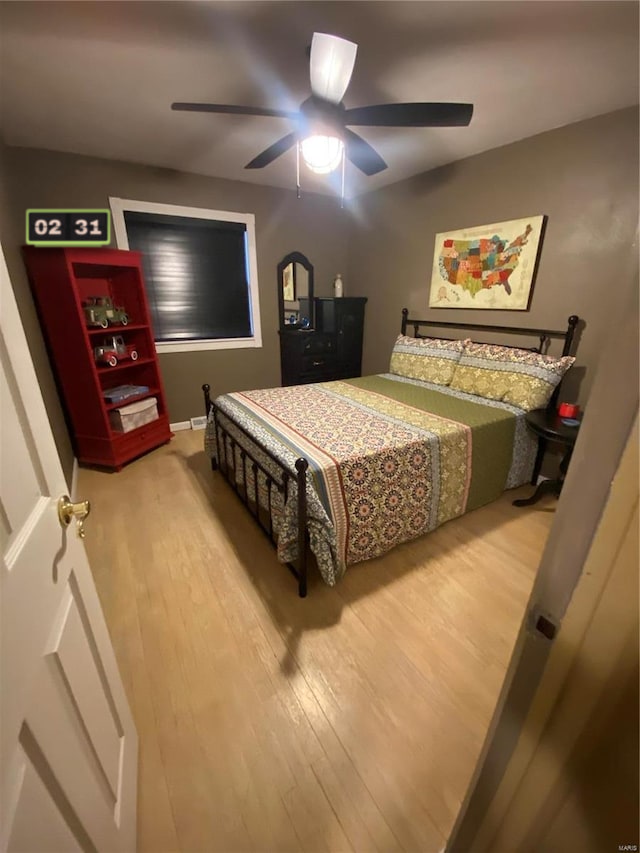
2.31
